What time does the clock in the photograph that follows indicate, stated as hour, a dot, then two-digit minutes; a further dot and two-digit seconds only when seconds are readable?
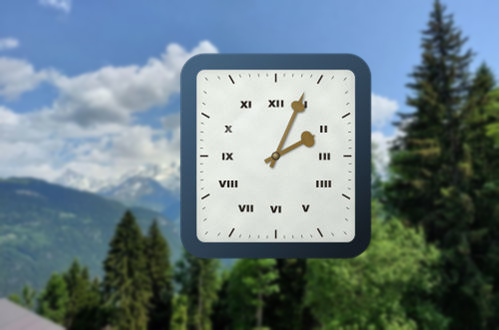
2.04
